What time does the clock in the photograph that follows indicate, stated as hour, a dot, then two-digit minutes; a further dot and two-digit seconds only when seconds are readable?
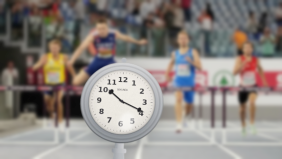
10.19
